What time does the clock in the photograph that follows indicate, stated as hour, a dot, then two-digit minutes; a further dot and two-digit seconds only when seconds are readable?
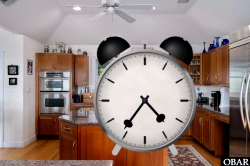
4.36
